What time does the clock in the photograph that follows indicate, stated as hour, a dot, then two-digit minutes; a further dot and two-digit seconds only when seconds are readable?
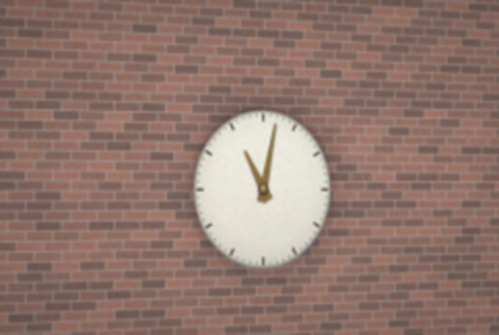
11.02
